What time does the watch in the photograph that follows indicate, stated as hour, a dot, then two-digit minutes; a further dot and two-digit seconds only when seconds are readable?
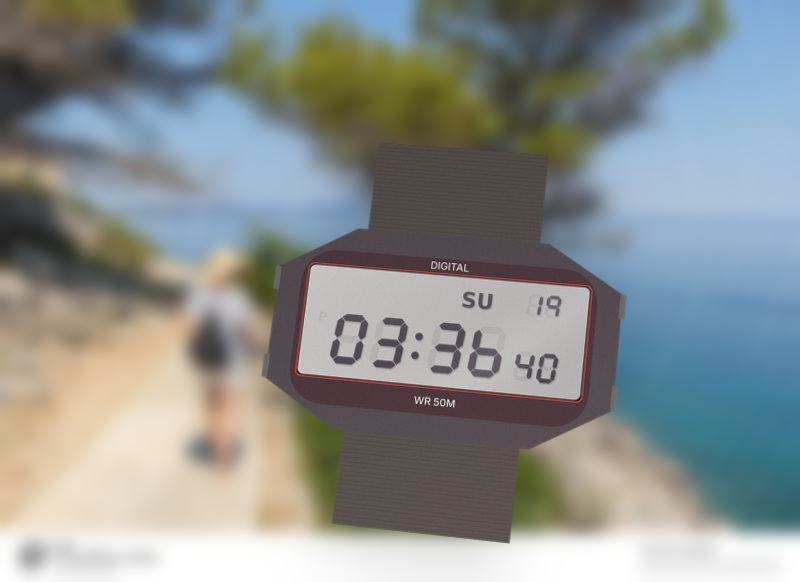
3.36.40
